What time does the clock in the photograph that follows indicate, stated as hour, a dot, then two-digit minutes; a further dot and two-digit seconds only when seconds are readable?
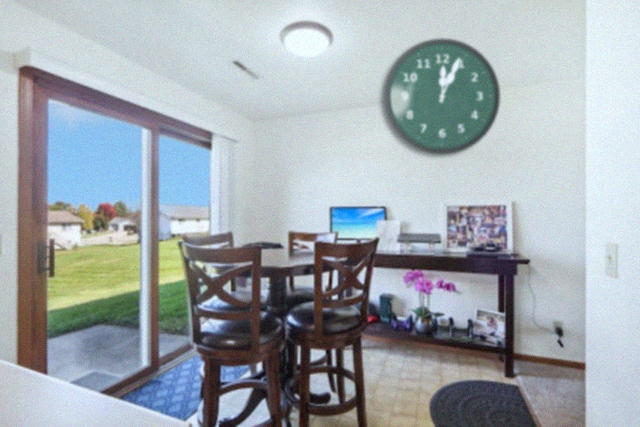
12.04
